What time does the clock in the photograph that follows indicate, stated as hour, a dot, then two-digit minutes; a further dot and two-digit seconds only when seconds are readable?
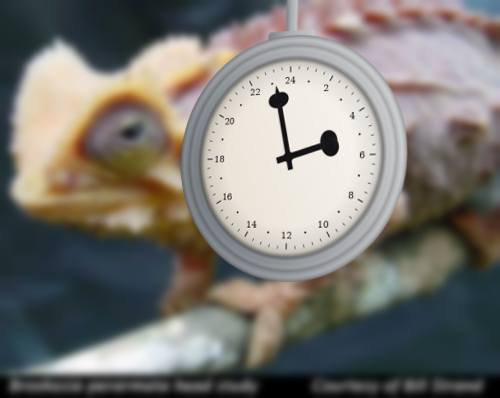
4.58
